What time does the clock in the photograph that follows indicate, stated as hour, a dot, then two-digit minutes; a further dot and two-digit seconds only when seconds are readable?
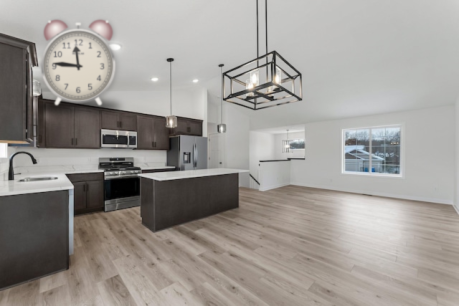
11.46
